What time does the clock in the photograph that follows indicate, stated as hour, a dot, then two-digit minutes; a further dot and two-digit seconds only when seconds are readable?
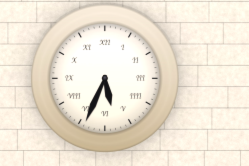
5.34
